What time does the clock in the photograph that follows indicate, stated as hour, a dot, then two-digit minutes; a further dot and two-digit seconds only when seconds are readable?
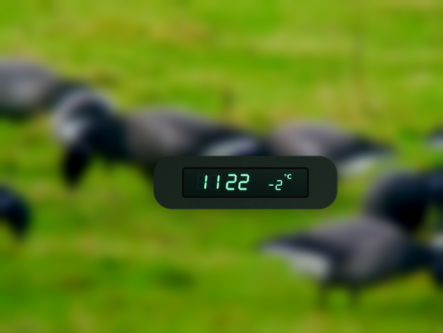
11.22
